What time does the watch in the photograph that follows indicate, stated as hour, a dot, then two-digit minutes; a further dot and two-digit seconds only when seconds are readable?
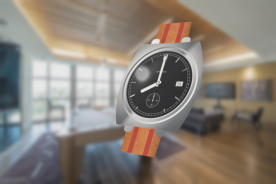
8.00
